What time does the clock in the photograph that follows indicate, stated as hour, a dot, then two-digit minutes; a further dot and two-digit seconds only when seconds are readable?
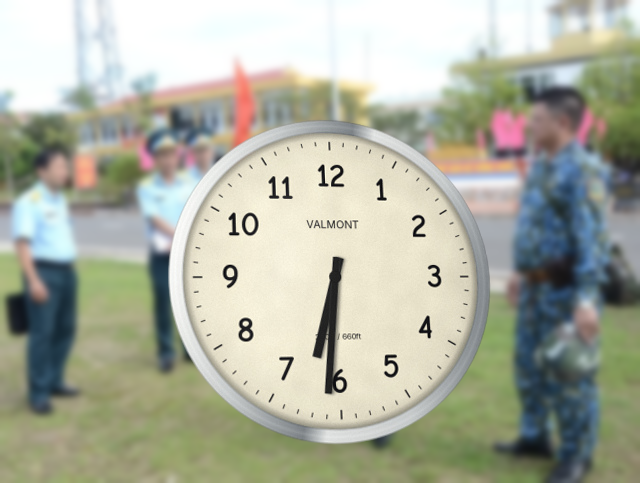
6.31
